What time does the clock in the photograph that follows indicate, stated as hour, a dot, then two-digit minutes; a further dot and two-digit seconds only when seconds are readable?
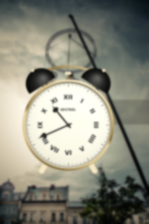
10.41
